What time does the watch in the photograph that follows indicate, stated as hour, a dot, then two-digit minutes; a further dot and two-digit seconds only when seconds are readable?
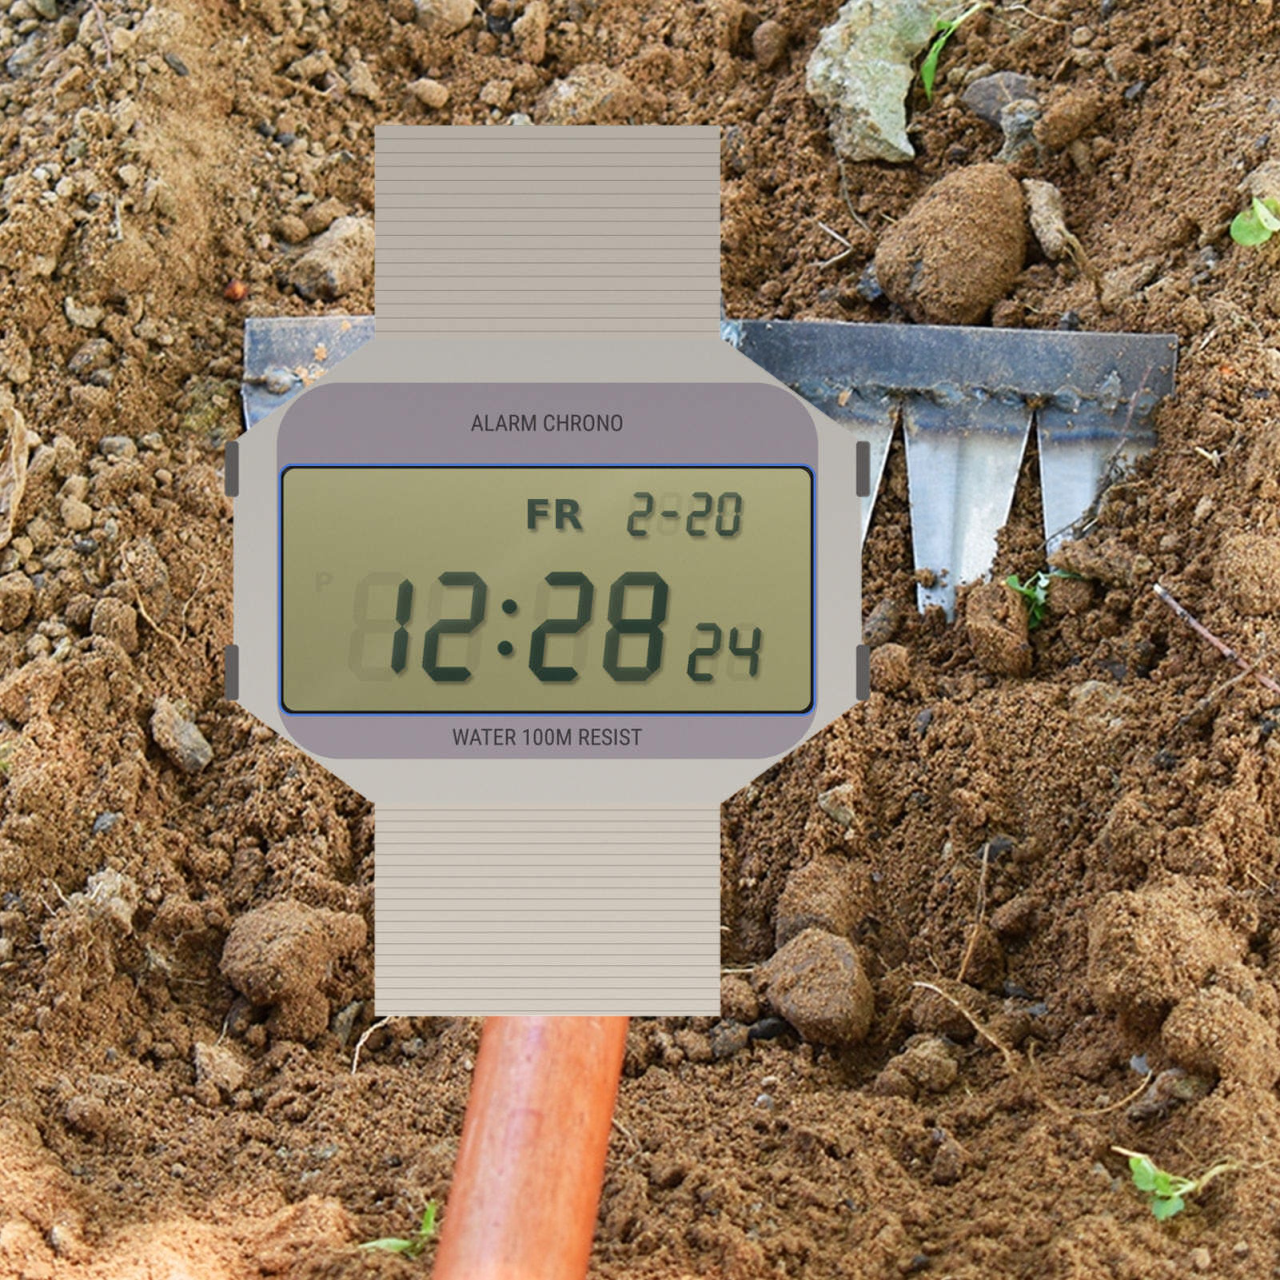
12.28.24
